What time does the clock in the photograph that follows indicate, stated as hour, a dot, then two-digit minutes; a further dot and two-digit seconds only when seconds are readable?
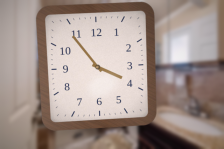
3.54
